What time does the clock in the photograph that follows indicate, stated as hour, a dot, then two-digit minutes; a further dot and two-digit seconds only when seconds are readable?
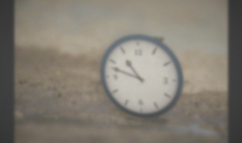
10.48
